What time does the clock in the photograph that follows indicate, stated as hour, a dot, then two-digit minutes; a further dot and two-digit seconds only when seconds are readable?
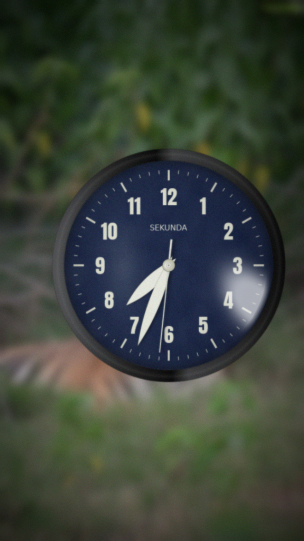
7.33.31
